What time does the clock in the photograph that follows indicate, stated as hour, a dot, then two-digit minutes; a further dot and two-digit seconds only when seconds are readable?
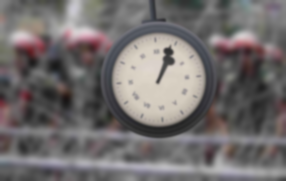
1.04
